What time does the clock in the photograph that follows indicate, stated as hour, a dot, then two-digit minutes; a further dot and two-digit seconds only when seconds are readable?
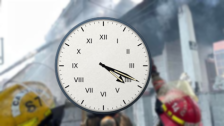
4.19
